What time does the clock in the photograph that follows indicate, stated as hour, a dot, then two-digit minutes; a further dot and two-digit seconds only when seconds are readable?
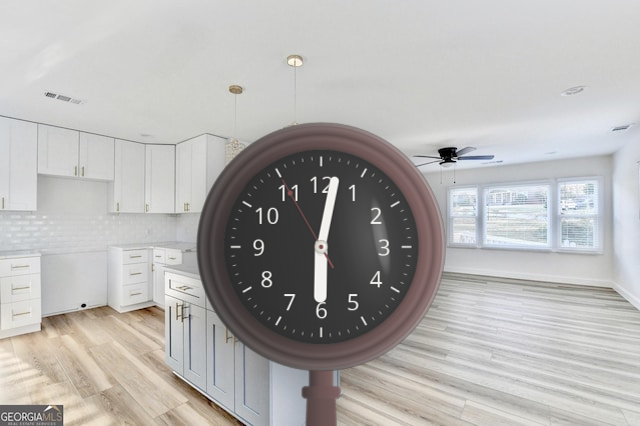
6.01.55
